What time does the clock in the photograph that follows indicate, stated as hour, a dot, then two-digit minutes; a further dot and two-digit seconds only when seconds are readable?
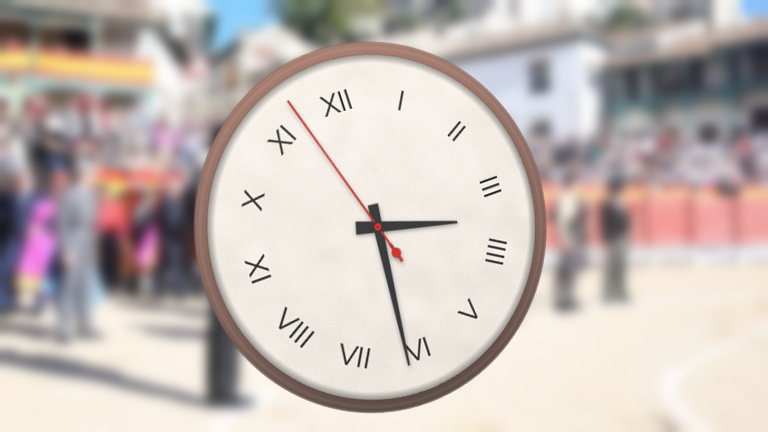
3.30.57
